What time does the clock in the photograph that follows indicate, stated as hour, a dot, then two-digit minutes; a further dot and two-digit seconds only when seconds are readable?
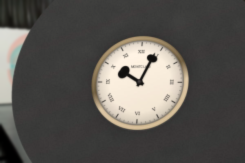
10.04
